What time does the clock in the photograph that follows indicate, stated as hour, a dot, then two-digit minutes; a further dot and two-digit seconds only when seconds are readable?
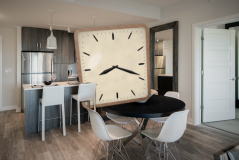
8.19
